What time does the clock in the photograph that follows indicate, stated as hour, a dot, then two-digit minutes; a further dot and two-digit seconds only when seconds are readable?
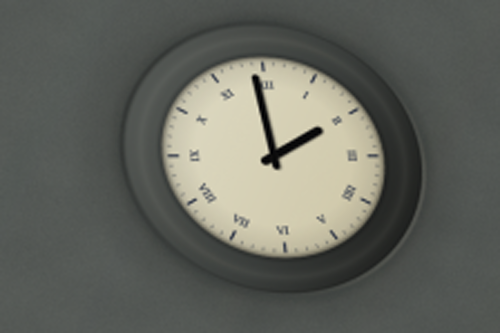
1.59
